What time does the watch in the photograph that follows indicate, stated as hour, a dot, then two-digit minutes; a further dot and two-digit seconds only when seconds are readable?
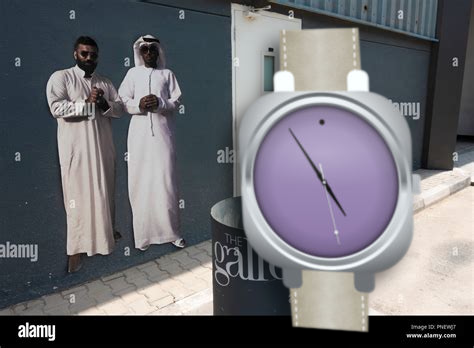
4.54.28
